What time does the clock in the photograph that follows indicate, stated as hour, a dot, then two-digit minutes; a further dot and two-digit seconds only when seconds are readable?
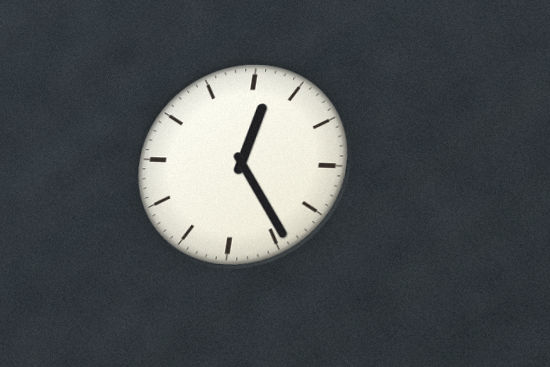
12.24
